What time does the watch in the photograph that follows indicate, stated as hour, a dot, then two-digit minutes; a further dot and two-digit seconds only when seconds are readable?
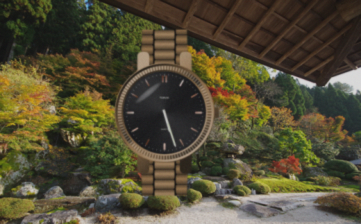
5.27
